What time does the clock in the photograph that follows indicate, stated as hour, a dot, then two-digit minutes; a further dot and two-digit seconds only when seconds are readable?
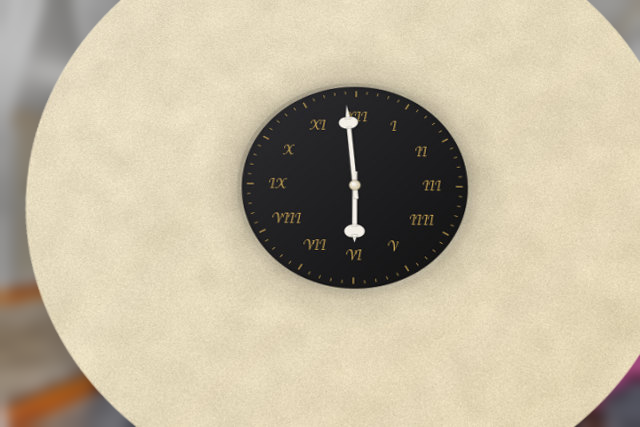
5.59
